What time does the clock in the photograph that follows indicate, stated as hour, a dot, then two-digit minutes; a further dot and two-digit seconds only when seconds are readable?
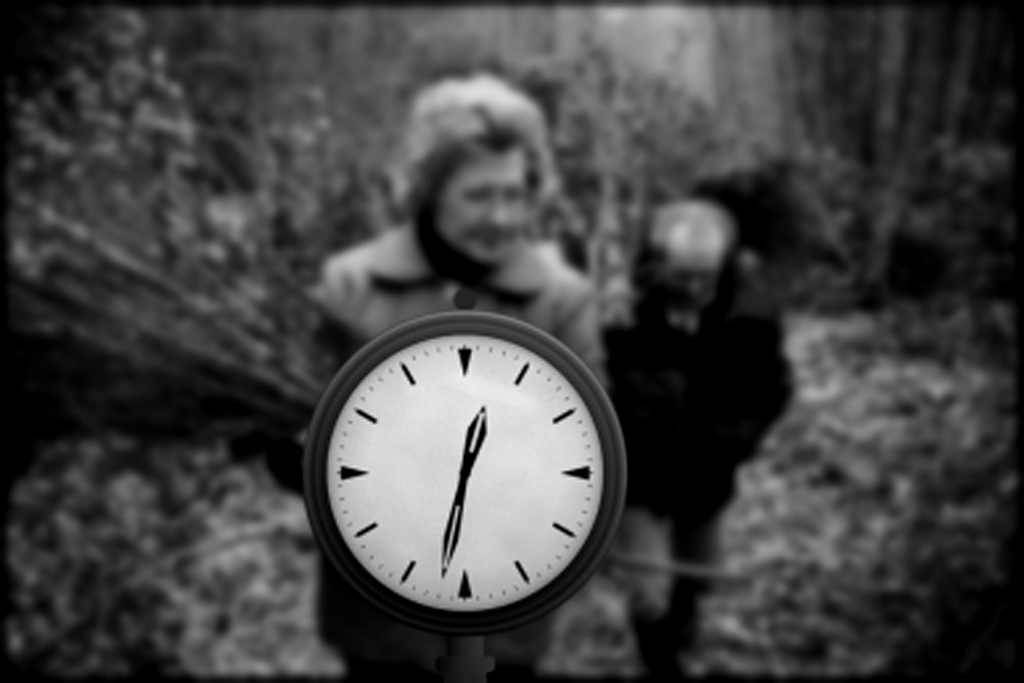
12.32
